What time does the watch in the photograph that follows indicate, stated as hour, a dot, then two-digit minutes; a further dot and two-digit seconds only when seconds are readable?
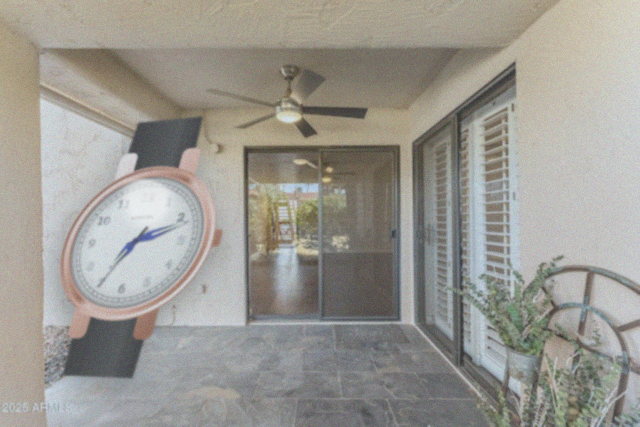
7.11.35
